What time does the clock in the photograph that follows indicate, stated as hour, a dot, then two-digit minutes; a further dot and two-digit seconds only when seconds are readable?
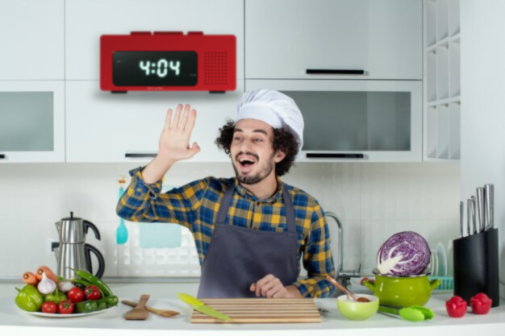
4.04
